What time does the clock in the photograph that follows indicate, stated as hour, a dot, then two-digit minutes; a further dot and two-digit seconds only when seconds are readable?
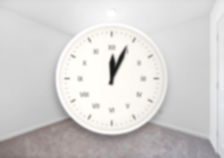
12.04
